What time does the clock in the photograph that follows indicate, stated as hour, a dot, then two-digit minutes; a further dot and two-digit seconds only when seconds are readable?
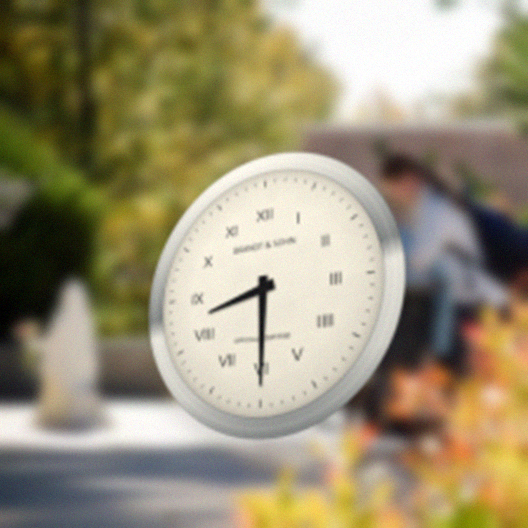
8.30
